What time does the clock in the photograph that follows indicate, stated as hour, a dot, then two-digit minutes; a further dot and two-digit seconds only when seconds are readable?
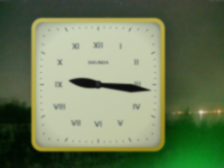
9.16
